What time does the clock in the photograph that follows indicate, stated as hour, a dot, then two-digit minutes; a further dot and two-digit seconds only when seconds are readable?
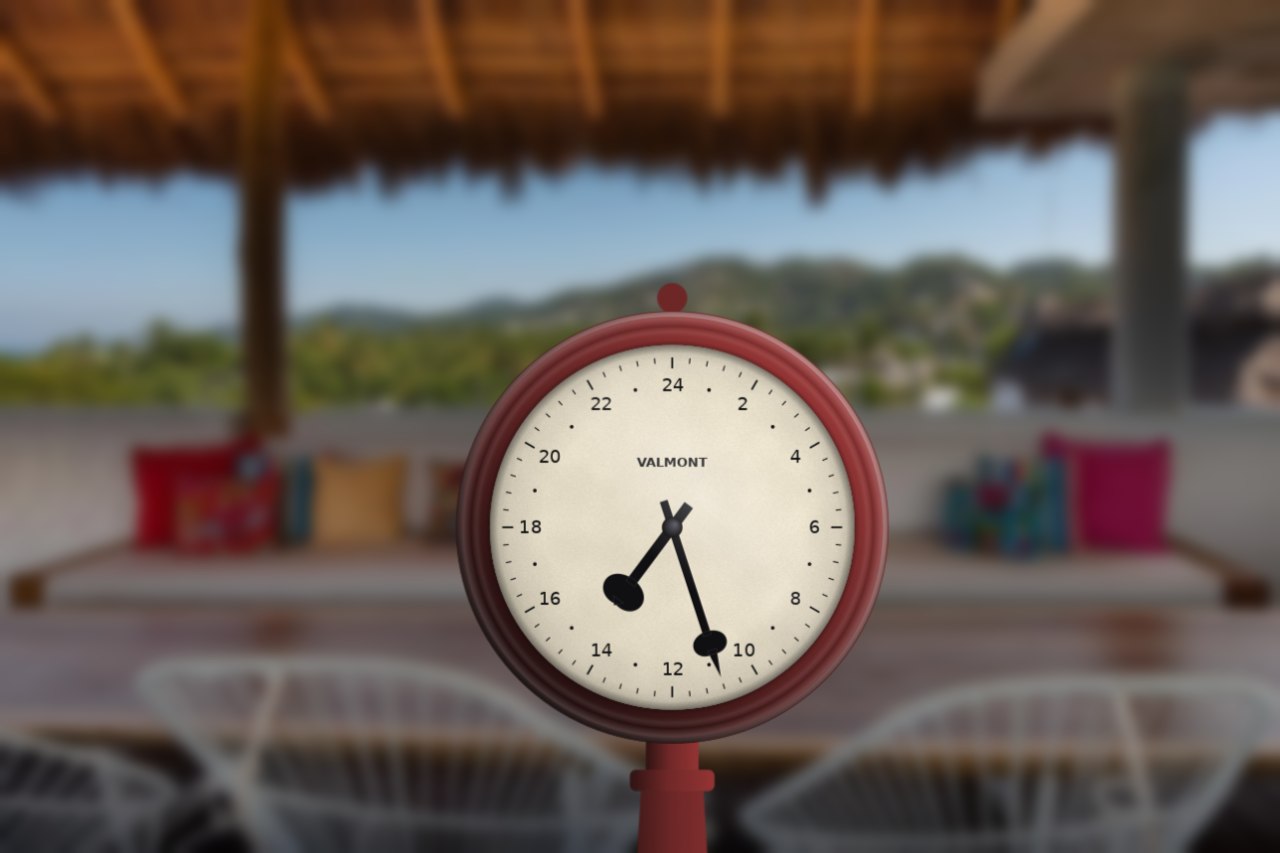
14.27
